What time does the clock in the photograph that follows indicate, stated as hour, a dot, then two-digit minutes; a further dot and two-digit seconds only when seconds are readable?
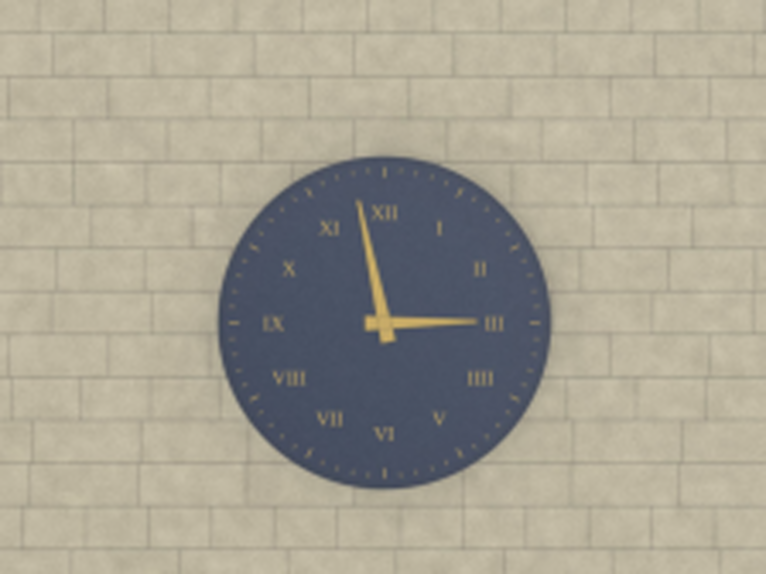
2.58
